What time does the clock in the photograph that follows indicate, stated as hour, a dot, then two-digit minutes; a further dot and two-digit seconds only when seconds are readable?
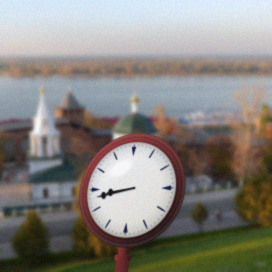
8.43
